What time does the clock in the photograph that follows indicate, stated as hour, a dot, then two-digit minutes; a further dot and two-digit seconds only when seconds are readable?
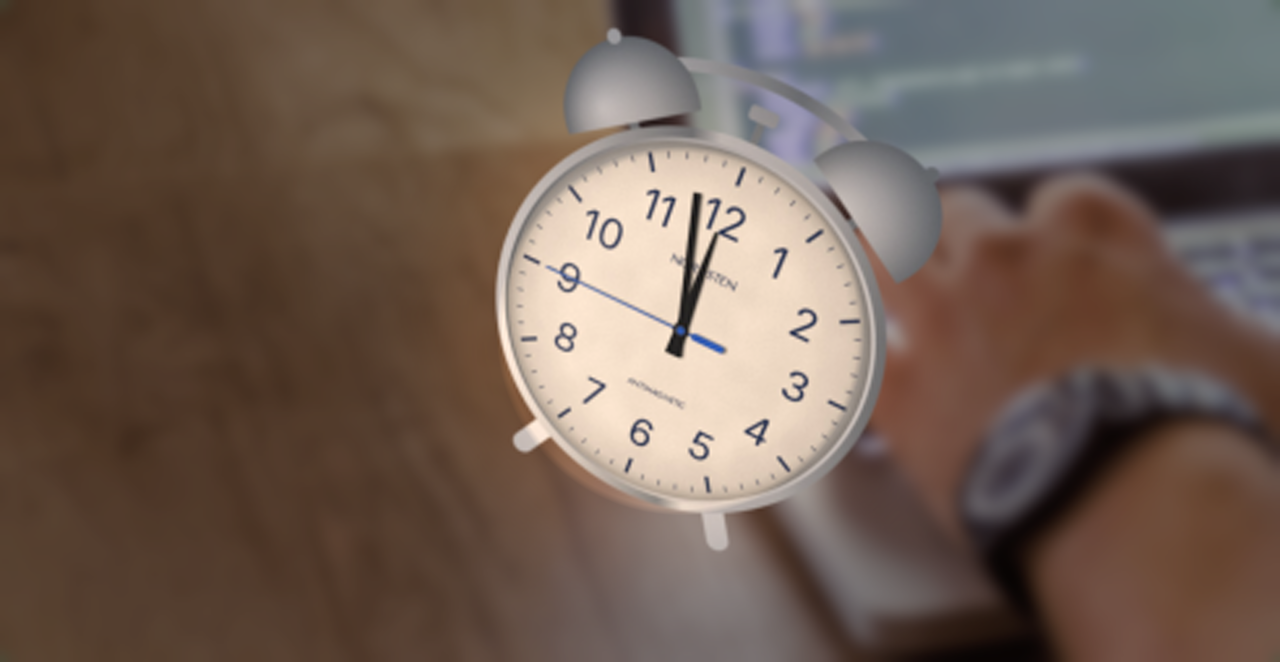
11.57.45
